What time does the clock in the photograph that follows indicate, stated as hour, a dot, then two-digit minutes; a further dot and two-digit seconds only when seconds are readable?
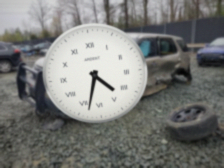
4.33
